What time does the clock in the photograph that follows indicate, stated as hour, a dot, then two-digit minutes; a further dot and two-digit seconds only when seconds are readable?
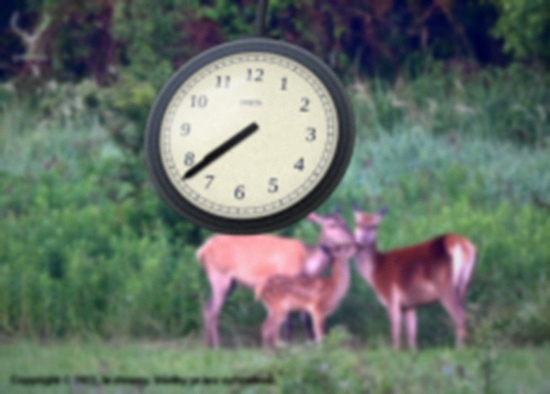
7.38
